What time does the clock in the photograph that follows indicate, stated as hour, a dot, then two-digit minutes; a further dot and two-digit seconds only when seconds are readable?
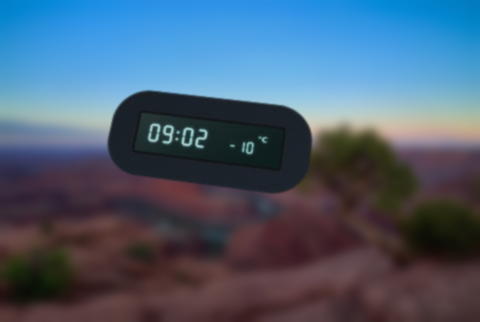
9.02
